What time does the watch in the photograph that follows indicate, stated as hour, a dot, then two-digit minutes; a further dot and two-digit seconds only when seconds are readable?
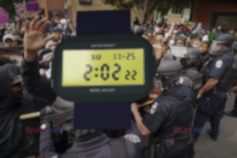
2.02.22
